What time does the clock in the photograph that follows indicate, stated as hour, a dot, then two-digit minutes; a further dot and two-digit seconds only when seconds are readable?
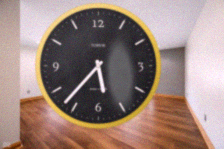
5.37
